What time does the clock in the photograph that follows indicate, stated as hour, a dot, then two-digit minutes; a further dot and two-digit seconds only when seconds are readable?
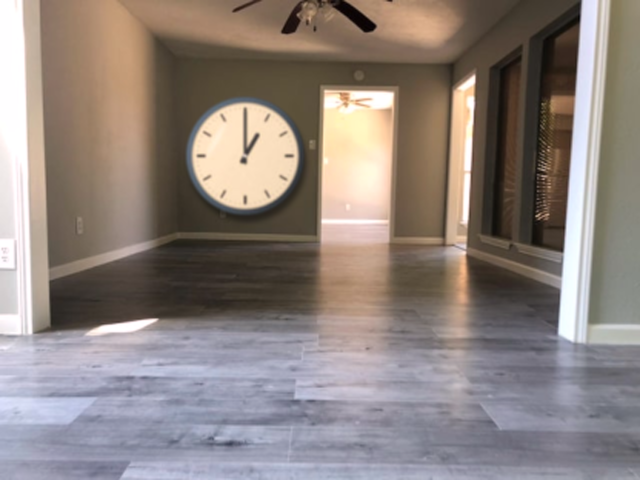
1.00
